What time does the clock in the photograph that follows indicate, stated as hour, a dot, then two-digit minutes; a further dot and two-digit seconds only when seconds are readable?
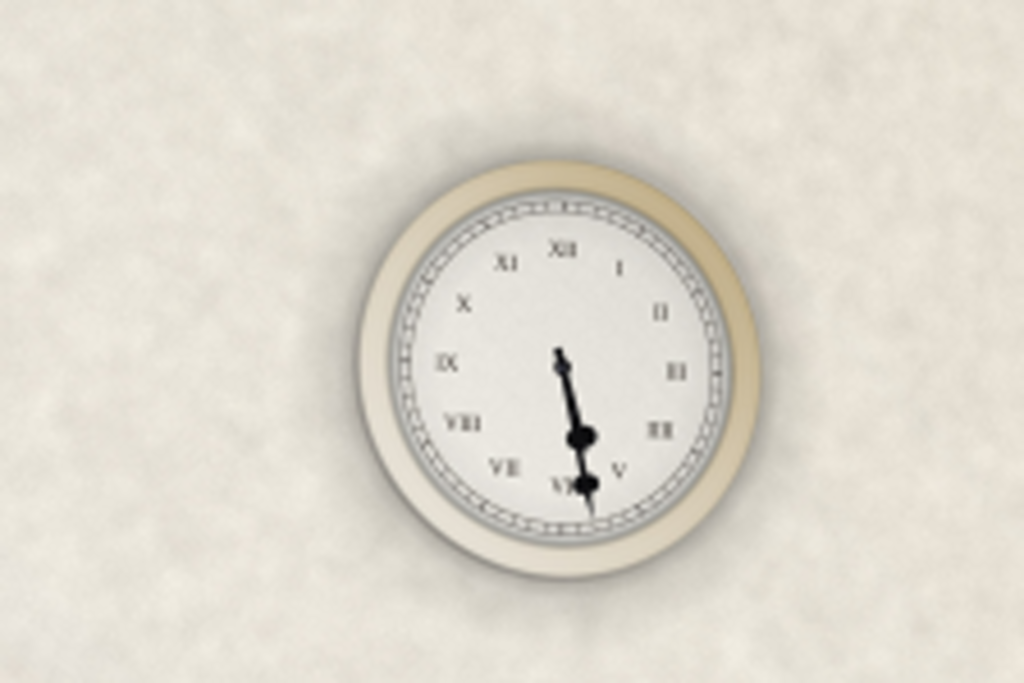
5.28
